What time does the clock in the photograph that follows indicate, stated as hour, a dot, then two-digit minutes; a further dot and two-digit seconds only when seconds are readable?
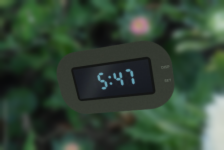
5.47
